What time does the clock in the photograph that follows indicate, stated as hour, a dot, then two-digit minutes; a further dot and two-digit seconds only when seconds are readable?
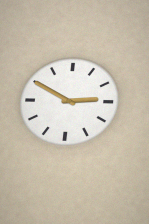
2.50
